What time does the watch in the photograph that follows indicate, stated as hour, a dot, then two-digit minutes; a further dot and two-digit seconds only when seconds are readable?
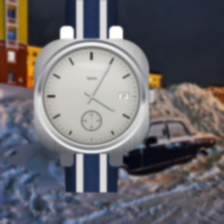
4.05
